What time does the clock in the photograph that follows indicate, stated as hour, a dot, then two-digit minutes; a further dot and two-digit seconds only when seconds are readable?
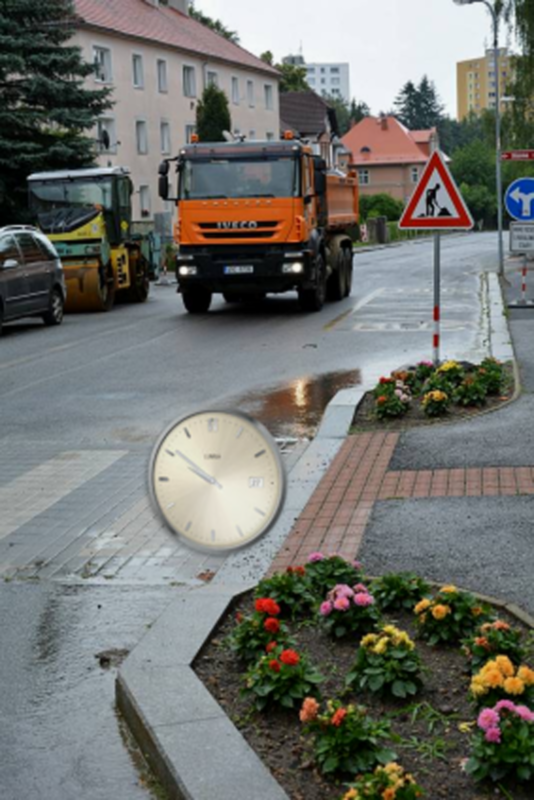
9.51
